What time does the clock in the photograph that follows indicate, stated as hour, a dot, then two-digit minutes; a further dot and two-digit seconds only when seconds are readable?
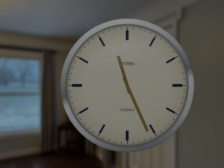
11.26
